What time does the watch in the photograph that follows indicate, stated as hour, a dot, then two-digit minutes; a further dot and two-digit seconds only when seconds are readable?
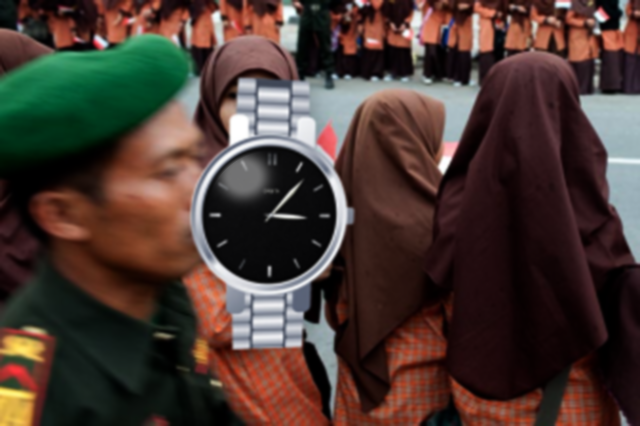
3.07
